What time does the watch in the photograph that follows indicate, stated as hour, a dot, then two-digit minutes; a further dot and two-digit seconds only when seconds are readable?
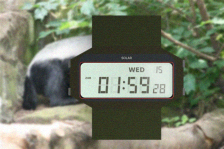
1.59.28
